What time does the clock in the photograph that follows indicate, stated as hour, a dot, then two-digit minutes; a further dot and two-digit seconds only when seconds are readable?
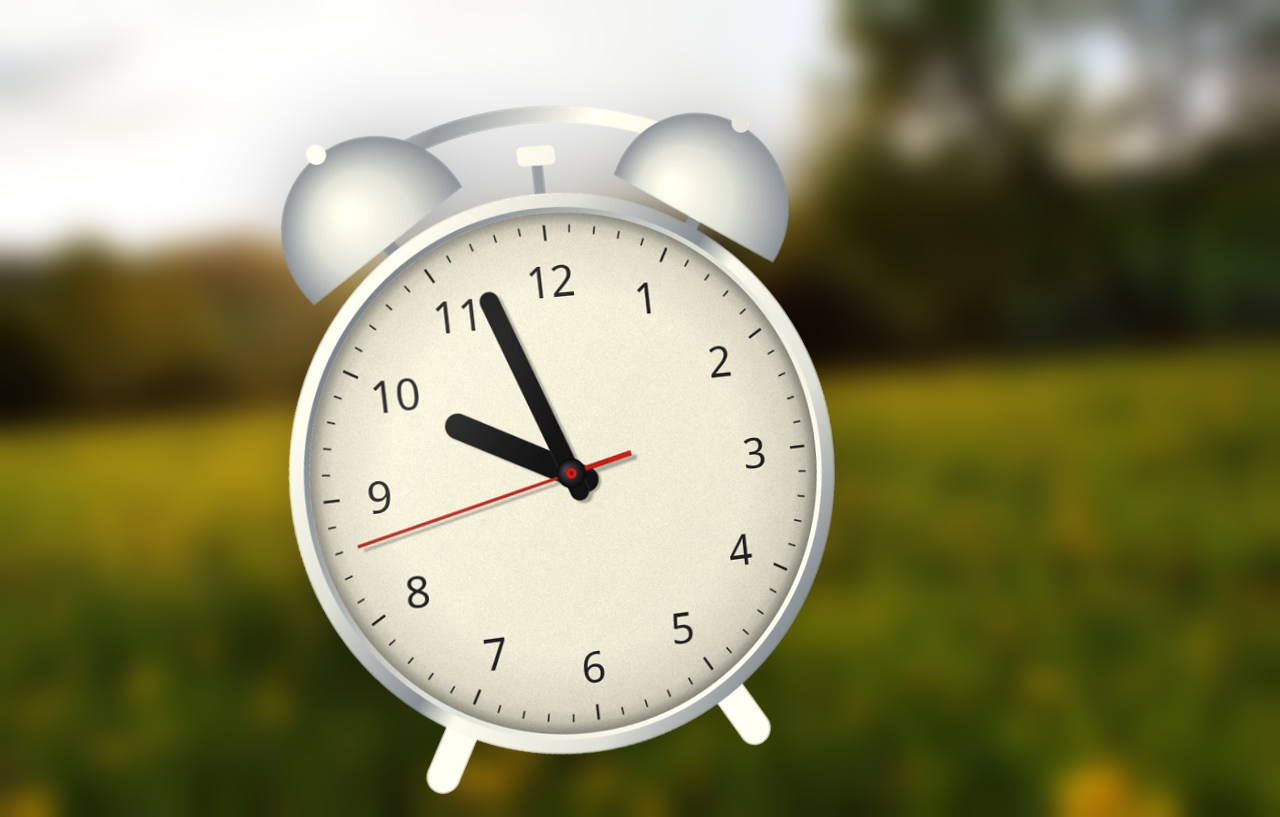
9.56.43
